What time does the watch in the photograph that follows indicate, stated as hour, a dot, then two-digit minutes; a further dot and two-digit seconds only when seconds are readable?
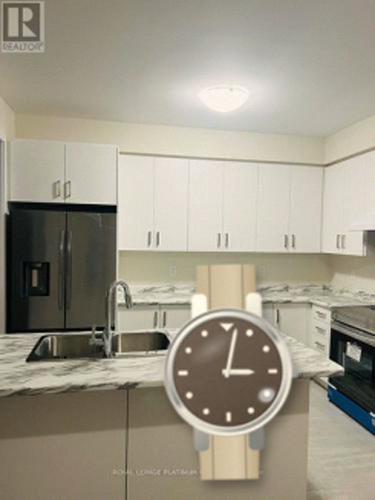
3.02
